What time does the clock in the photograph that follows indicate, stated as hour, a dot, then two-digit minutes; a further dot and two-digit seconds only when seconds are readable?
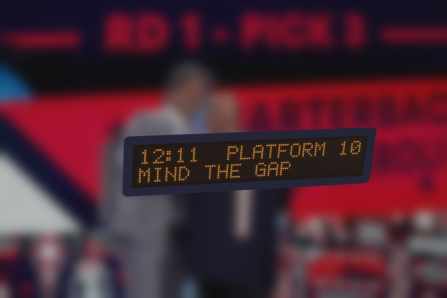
12.11
